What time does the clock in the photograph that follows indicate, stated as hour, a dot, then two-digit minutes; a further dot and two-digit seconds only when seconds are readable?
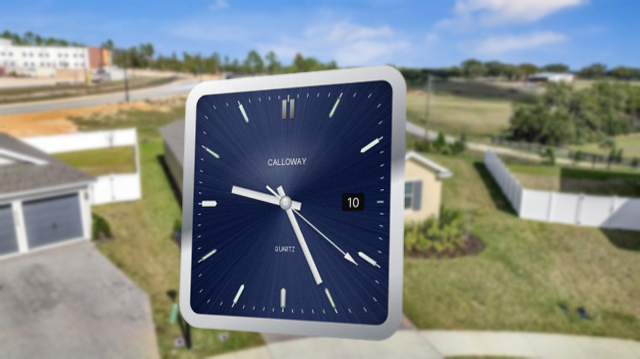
9.25.21
